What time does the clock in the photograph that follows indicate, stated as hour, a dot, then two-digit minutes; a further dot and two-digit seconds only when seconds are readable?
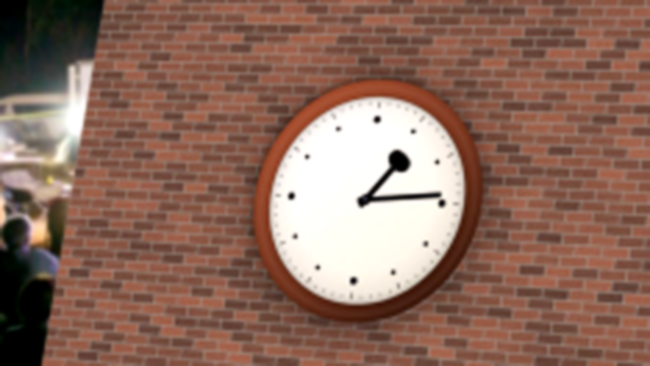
1.14
